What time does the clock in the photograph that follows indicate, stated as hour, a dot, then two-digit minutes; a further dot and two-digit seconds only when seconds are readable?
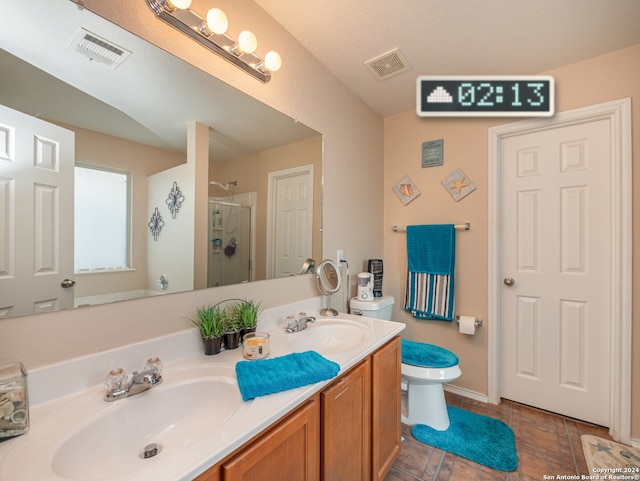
2.13
